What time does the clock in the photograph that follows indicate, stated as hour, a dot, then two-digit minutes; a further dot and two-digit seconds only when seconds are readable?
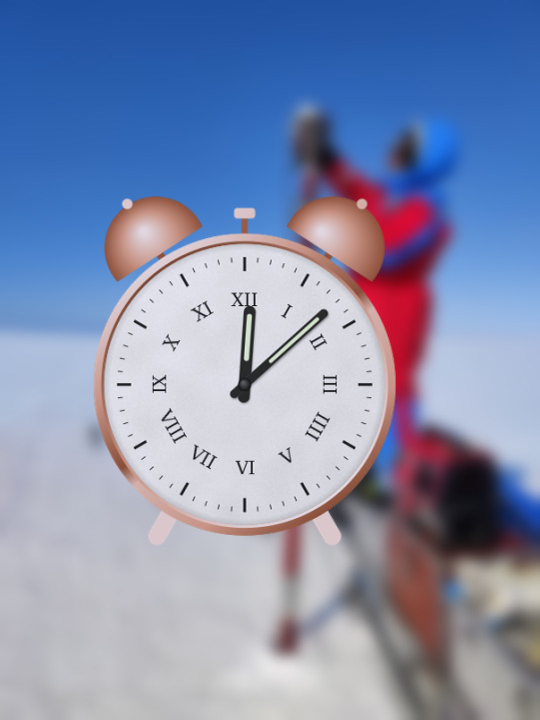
12.08
